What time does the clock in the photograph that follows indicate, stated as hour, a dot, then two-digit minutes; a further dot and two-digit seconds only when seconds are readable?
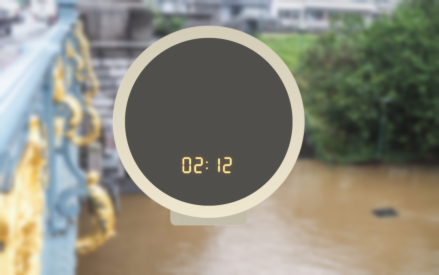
2.12
